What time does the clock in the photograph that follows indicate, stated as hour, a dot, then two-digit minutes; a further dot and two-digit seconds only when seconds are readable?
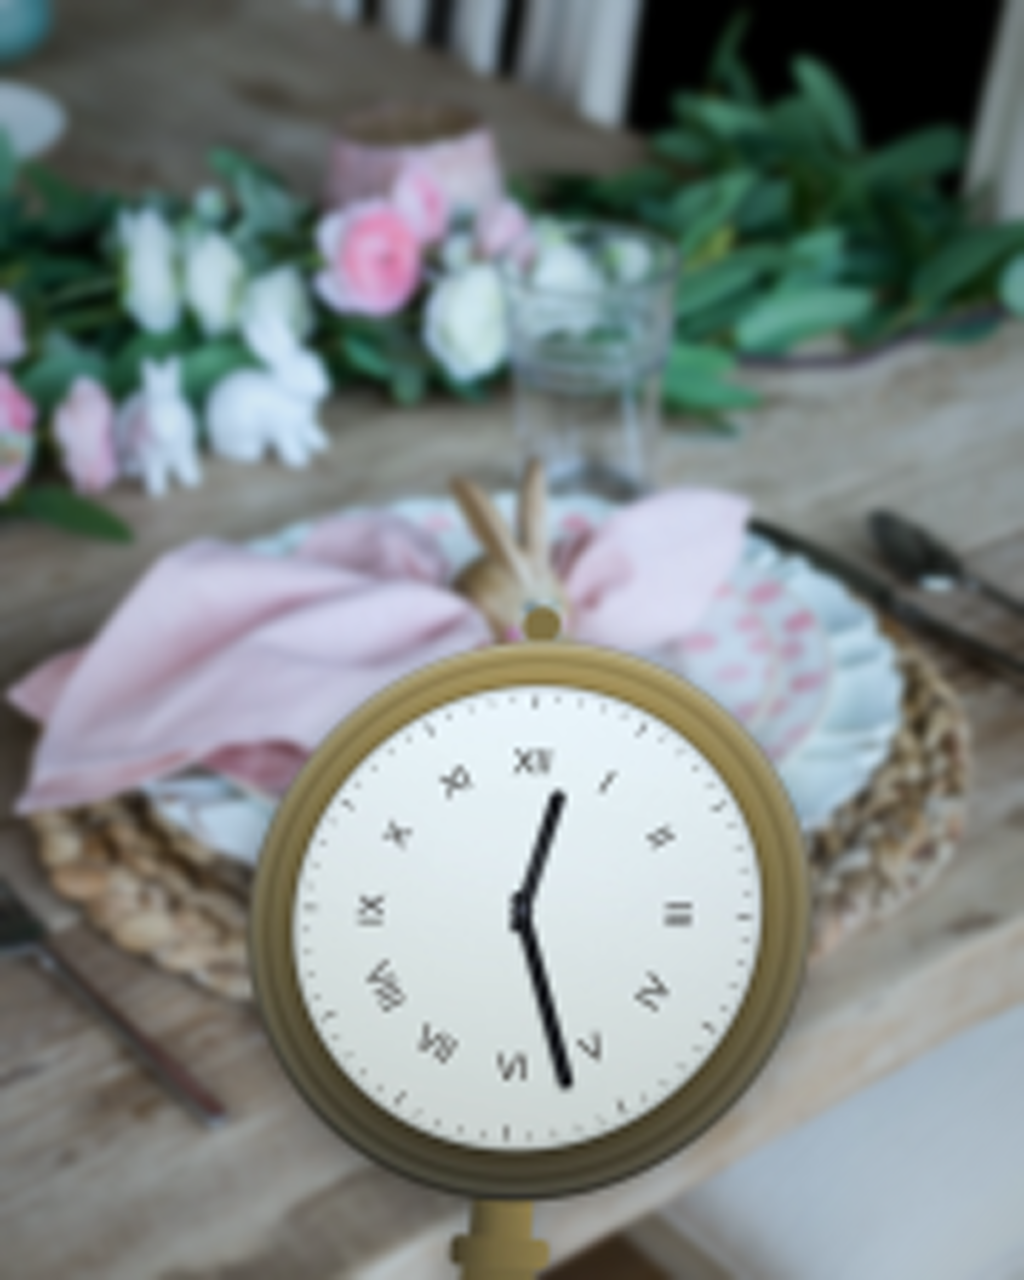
12.27
